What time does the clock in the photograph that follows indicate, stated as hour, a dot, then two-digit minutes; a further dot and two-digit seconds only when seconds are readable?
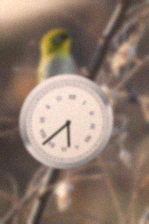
5.37
